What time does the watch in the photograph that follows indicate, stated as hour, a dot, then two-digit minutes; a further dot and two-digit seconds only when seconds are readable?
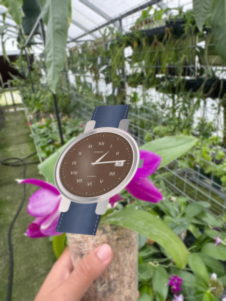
1.14
